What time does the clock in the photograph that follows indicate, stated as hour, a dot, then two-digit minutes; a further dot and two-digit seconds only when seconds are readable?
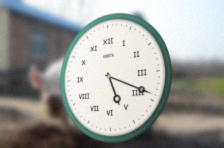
5.19
